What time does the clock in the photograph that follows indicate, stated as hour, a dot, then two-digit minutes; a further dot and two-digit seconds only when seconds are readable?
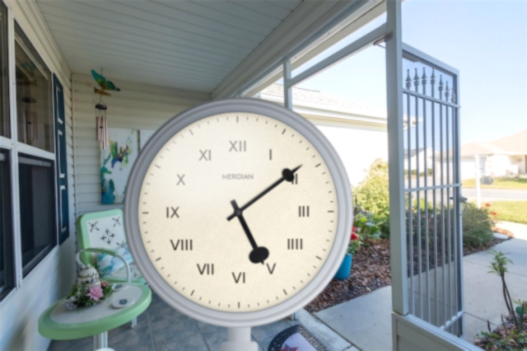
5.09
